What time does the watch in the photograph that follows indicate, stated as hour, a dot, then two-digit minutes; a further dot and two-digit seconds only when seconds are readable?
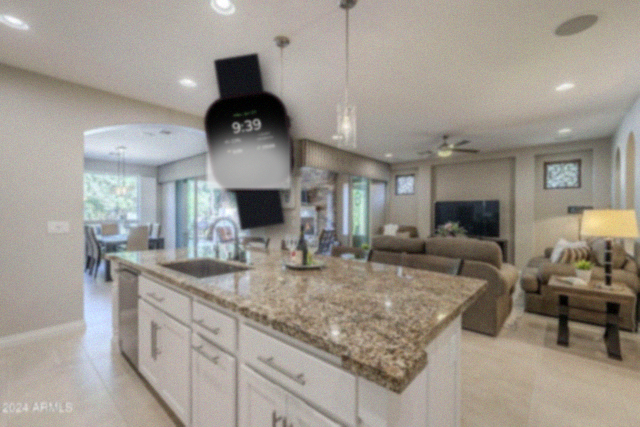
9.39
